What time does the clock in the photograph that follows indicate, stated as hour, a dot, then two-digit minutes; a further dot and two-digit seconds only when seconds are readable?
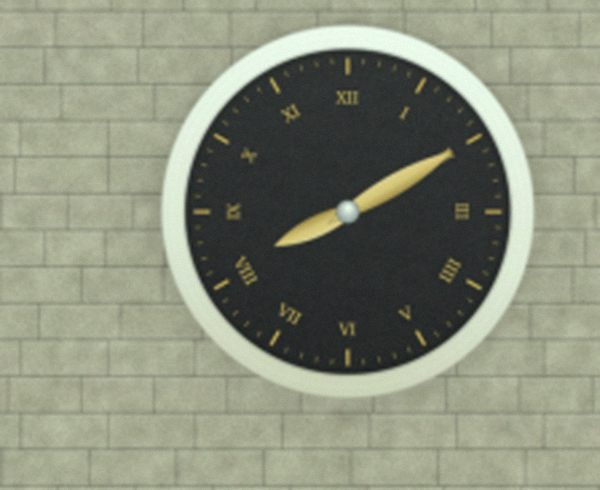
8.10
